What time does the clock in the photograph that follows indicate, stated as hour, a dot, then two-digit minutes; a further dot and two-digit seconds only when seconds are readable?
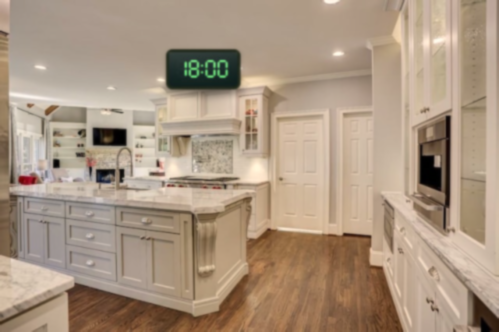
18.00
